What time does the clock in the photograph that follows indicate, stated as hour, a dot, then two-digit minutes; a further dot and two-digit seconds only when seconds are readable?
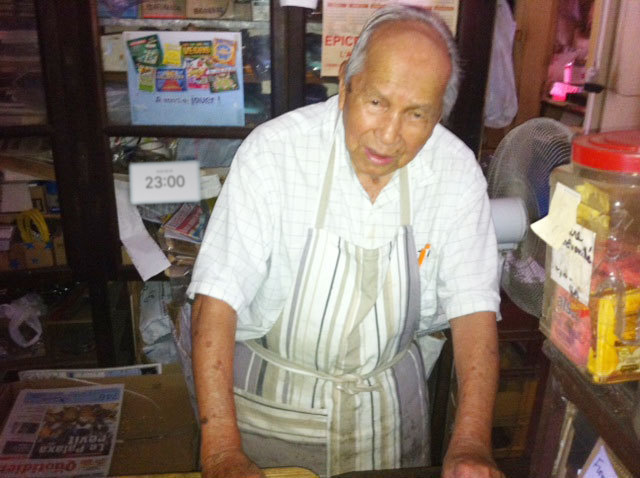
23.00
